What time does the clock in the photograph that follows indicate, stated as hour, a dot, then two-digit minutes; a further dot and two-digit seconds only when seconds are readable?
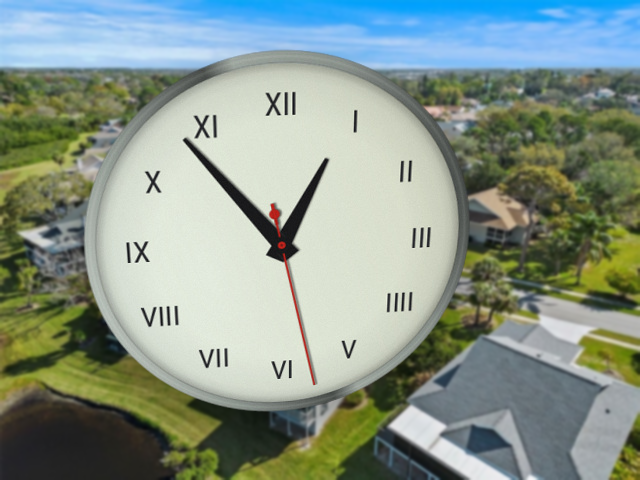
12.53.28
